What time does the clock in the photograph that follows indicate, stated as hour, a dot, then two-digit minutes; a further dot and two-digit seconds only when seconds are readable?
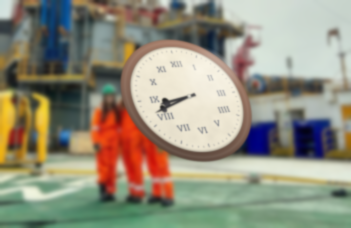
8.42
